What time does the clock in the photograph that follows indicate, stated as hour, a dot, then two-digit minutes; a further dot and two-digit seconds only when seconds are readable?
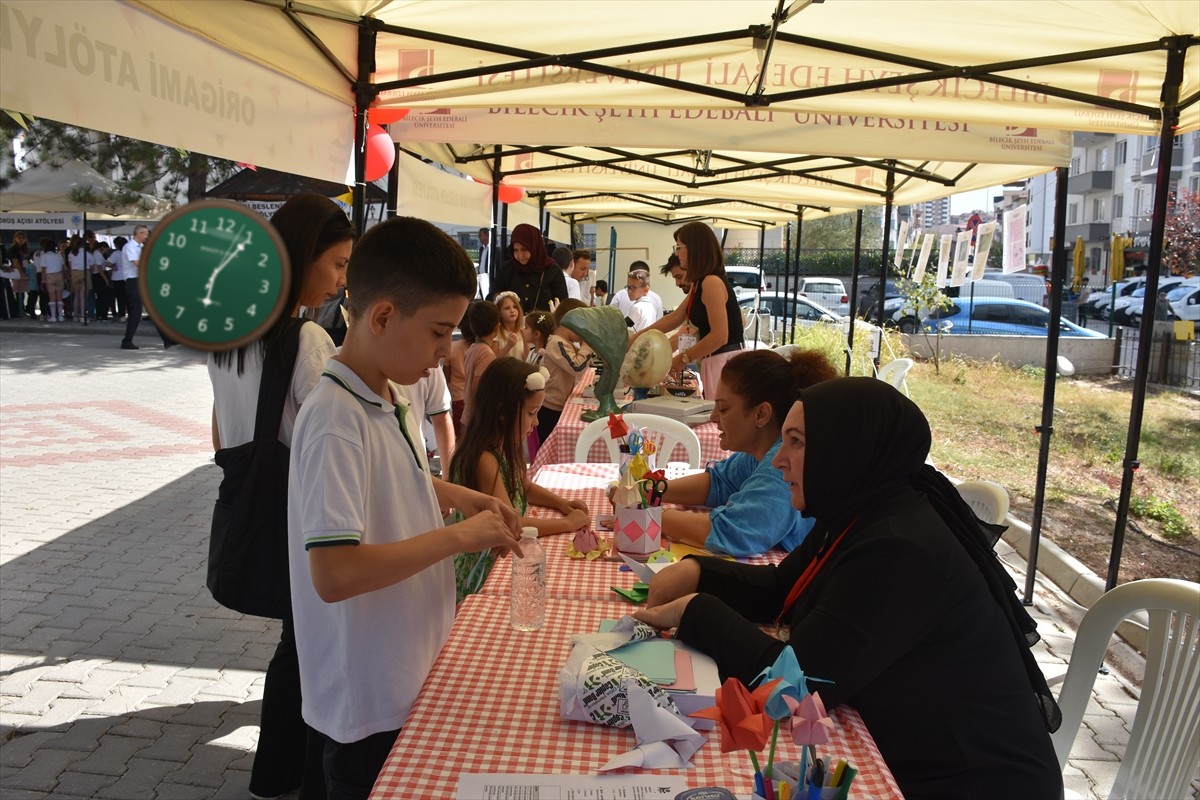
6.05.03
